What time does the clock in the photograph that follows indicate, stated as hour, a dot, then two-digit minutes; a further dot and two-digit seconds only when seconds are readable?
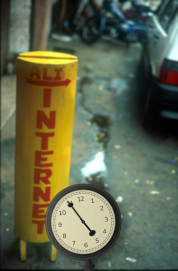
4.55
